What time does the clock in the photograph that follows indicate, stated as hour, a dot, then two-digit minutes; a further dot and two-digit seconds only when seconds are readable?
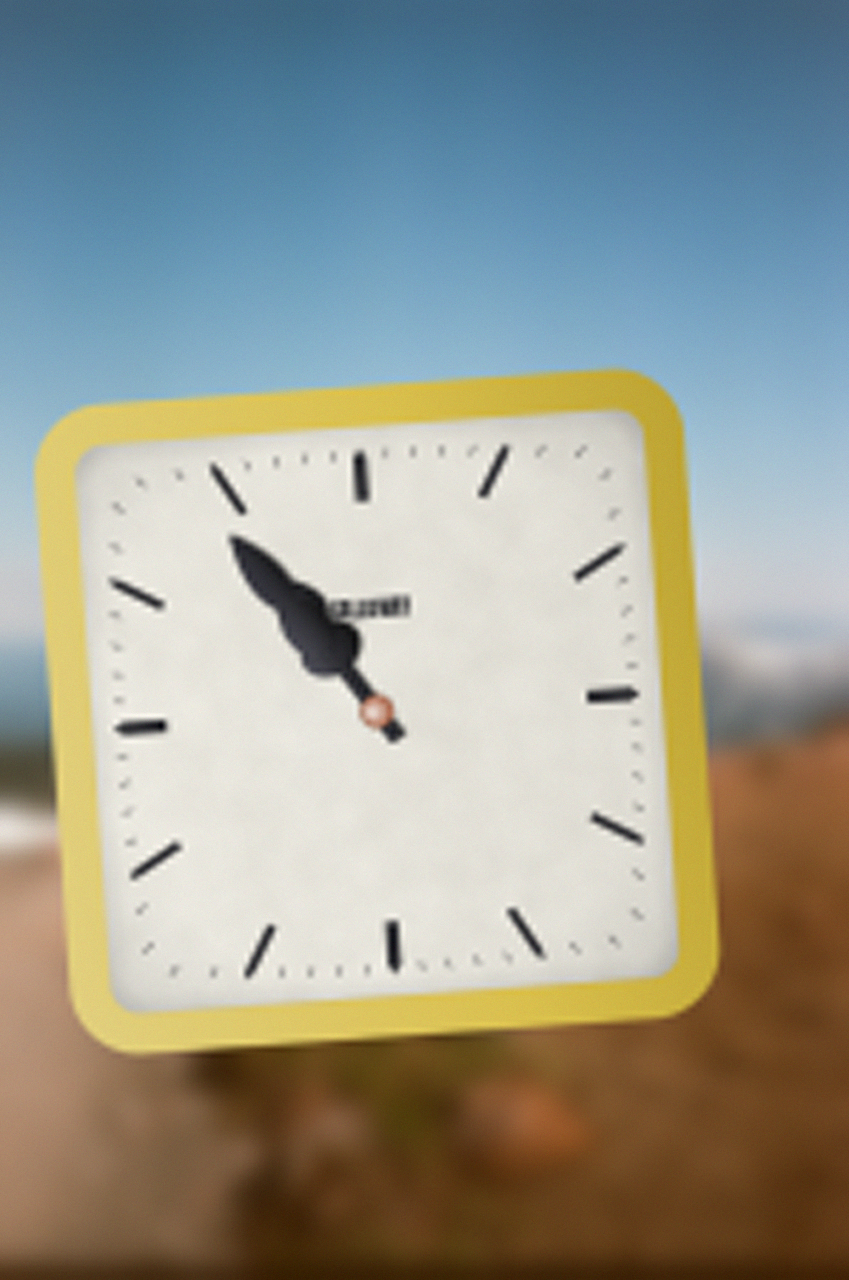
10.54
